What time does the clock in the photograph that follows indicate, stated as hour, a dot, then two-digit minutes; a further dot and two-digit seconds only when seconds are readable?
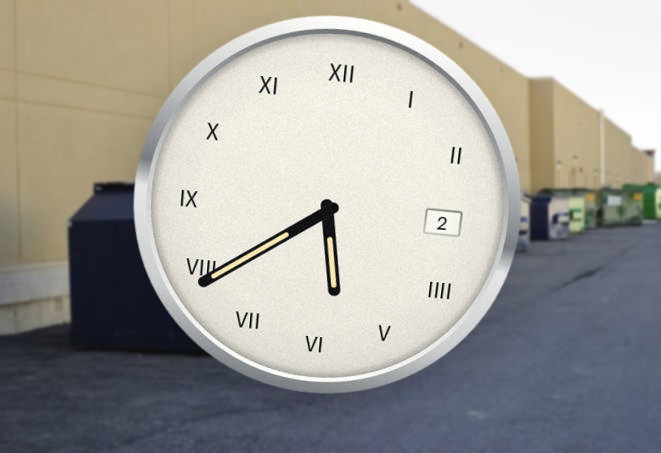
5.39
